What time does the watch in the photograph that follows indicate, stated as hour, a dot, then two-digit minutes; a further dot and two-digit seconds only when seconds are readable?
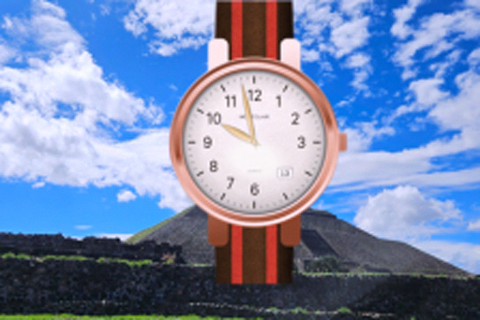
9.58
